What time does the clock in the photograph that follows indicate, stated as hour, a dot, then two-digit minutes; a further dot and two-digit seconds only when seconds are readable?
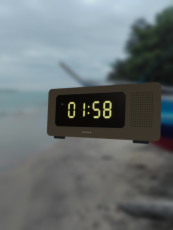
1.58
